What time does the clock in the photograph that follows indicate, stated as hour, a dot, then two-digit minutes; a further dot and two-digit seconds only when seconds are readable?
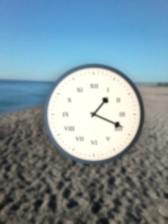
1.19
